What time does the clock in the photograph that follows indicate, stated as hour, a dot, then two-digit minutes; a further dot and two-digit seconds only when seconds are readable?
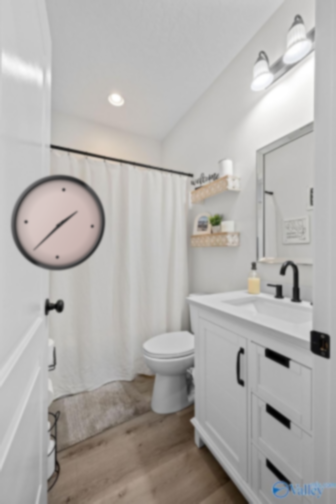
1.37
